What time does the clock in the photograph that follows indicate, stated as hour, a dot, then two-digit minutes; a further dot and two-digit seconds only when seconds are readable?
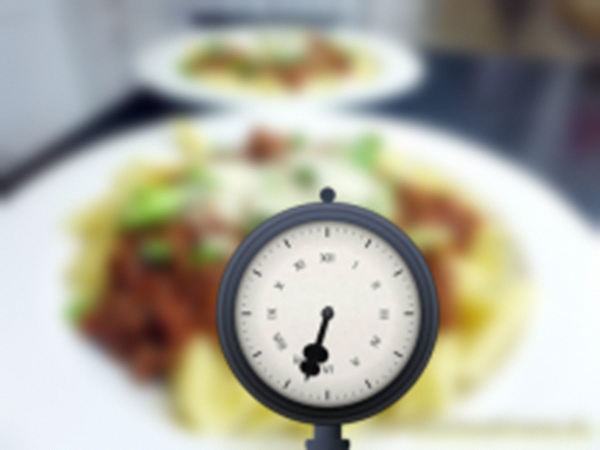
6.33
